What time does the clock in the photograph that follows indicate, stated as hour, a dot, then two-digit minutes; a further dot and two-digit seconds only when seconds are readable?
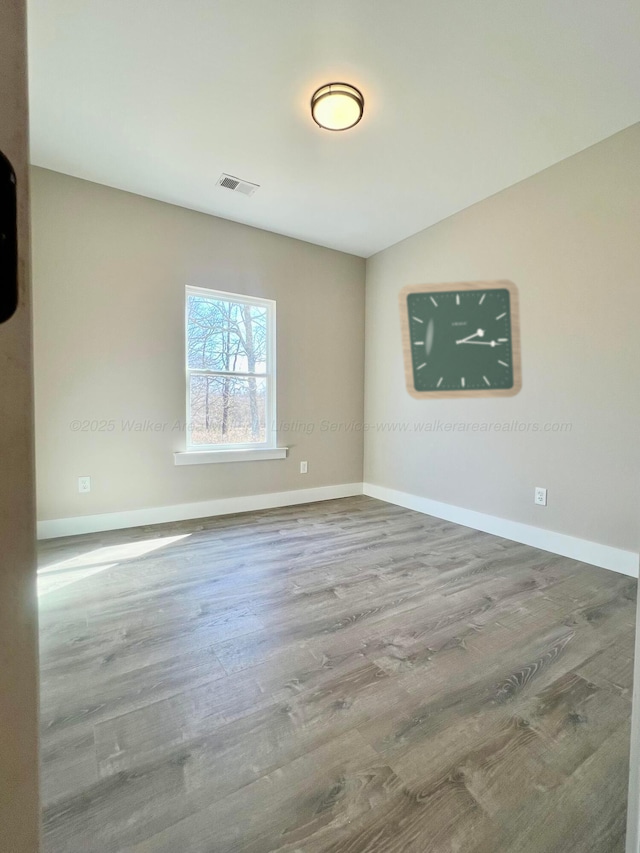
2.16
